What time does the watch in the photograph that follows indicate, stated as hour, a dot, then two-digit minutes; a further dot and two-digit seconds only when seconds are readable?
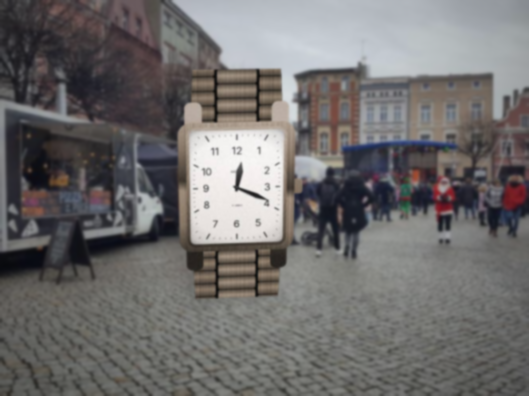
12.19
